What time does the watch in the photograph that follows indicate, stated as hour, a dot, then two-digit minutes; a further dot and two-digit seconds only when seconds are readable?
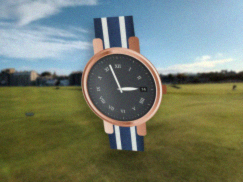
2.57
